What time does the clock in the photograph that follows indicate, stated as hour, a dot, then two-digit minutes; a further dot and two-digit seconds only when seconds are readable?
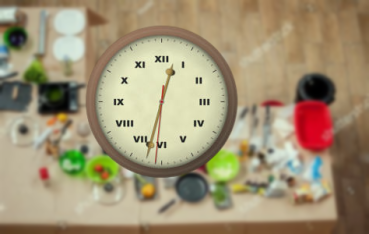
12.32.31
